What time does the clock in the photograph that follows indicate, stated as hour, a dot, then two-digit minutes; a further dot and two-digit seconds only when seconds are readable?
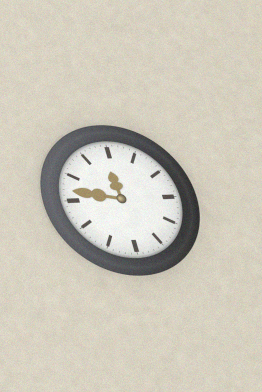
11.47
